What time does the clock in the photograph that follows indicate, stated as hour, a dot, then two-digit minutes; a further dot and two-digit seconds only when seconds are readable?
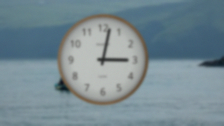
3.02
